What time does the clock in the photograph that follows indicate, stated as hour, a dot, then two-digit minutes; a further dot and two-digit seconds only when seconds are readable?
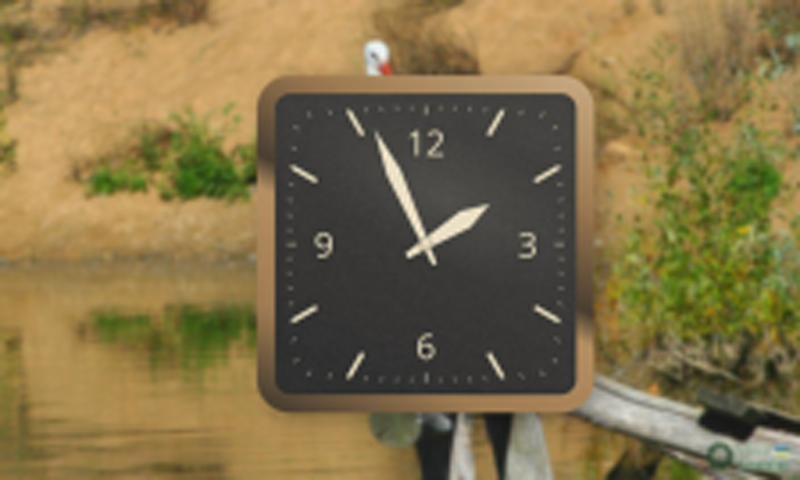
1.56
